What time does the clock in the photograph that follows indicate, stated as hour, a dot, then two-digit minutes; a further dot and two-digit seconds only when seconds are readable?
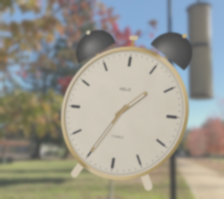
1.35
